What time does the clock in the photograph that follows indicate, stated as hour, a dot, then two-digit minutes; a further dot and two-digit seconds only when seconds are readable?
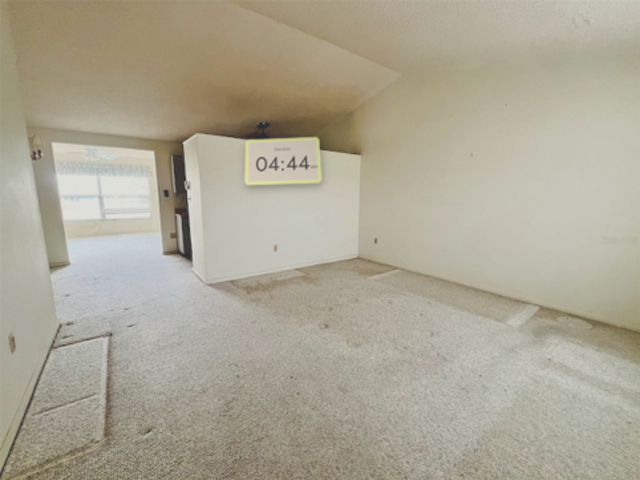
4.44
